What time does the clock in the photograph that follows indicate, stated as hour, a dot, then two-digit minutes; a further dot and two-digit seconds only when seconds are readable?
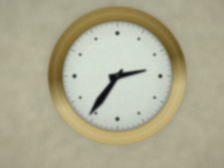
2.36
